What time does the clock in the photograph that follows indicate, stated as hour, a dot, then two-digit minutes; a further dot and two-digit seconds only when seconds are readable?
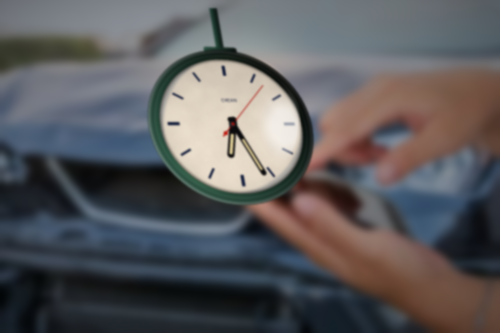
6.26.07
